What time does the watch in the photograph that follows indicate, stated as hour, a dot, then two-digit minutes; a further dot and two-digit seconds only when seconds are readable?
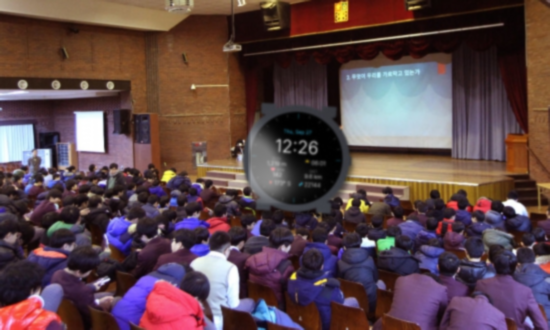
12.26
